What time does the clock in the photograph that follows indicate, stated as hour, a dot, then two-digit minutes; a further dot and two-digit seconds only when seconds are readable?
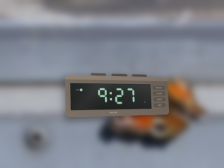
9.27
